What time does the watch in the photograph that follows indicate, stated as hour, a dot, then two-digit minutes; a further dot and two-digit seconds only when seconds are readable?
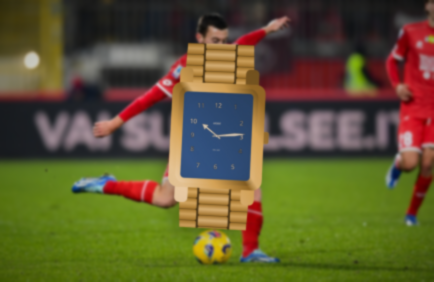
10.14
